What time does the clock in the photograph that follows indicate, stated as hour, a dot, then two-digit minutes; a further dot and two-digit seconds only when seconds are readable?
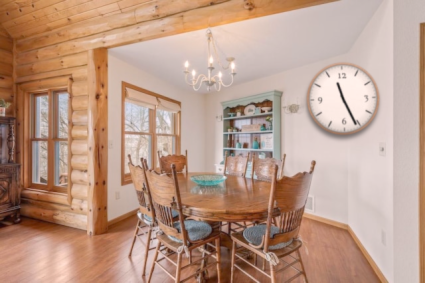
11.26
